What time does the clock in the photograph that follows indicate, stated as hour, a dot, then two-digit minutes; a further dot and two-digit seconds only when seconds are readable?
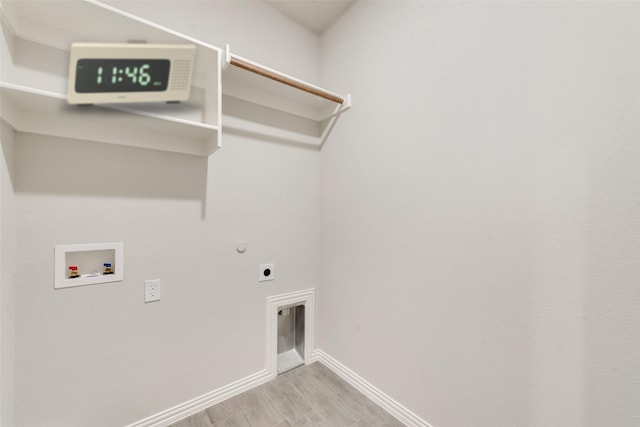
11.46
